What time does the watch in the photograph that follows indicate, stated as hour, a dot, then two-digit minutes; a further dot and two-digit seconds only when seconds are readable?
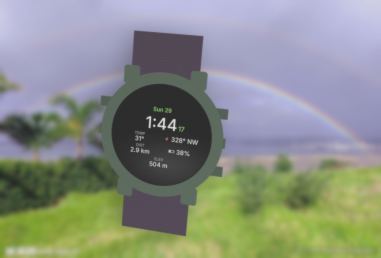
1.44
